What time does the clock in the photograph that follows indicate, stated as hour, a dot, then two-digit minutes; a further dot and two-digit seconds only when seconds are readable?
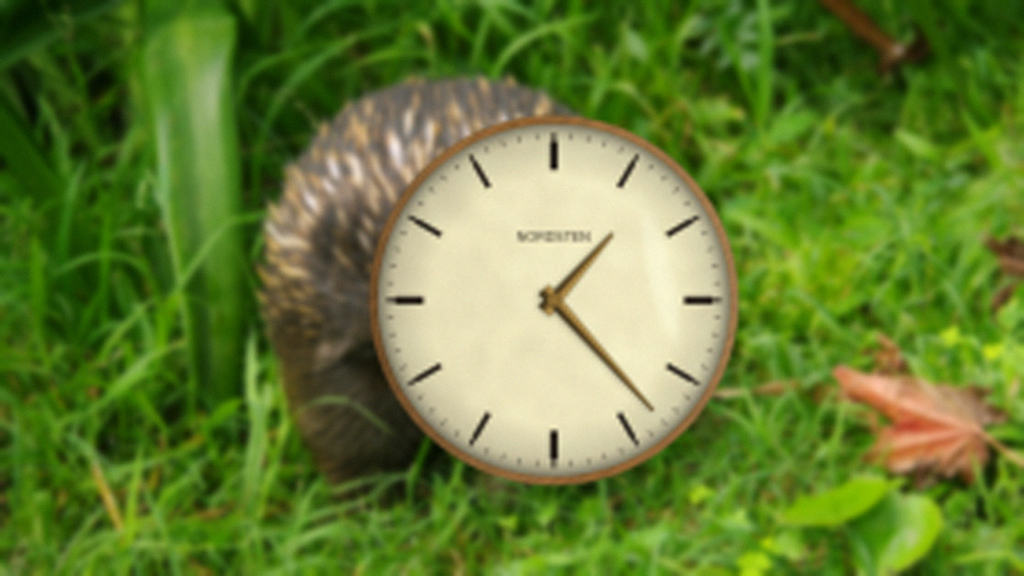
1.23
